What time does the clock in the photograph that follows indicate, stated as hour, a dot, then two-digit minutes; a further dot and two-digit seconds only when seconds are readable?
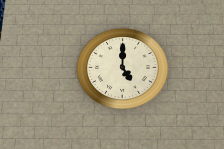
5.00
